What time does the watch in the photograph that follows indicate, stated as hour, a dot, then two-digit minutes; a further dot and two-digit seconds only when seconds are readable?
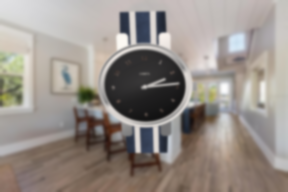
2.14
